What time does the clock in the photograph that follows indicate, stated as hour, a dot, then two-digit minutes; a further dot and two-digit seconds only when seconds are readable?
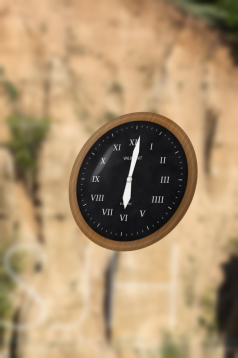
6.01
